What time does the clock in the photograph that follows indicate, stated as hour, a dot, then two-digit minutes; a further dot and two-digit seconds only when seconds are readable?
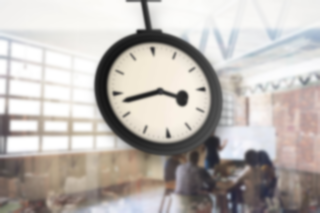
3.43
